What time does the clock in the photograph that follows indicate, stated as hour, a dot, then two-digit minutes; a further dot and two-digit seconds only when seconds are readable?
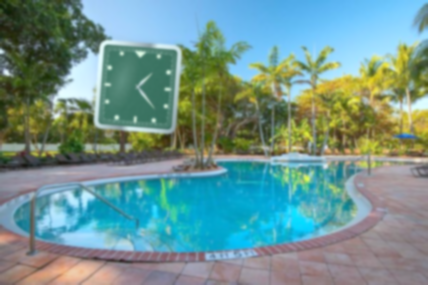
1.23
